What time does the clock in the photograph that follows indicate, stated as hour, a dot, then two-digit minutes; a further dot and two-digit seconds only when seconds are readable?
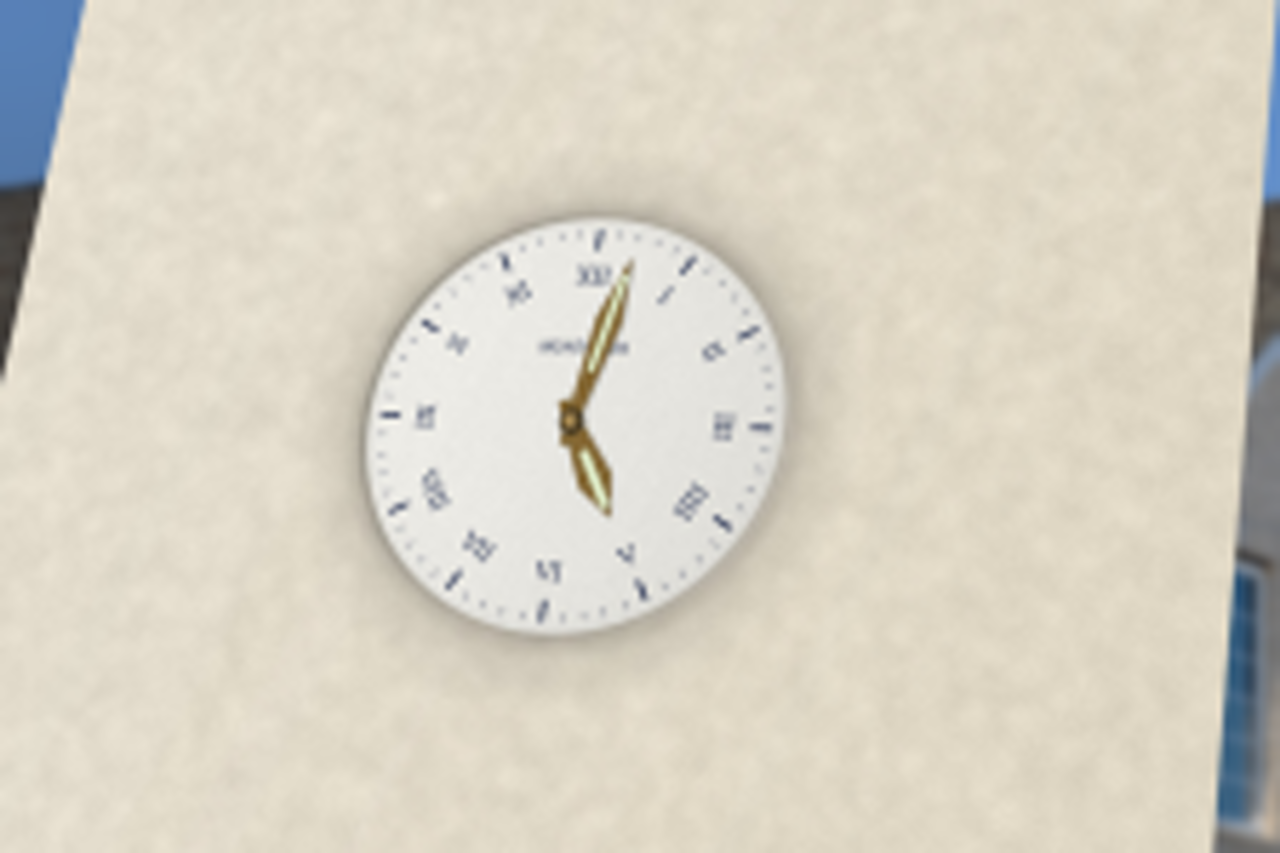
5.02
